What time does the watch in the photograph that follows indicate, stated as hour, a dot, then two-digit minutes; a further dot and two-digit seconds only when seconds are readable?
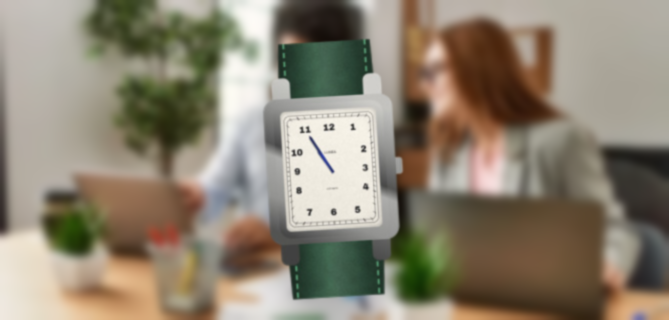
10.55
